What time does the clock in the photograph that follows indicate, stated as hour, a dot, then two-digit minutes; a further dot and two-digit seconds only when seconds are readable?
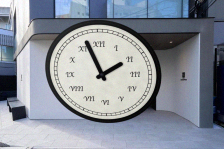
1.57
